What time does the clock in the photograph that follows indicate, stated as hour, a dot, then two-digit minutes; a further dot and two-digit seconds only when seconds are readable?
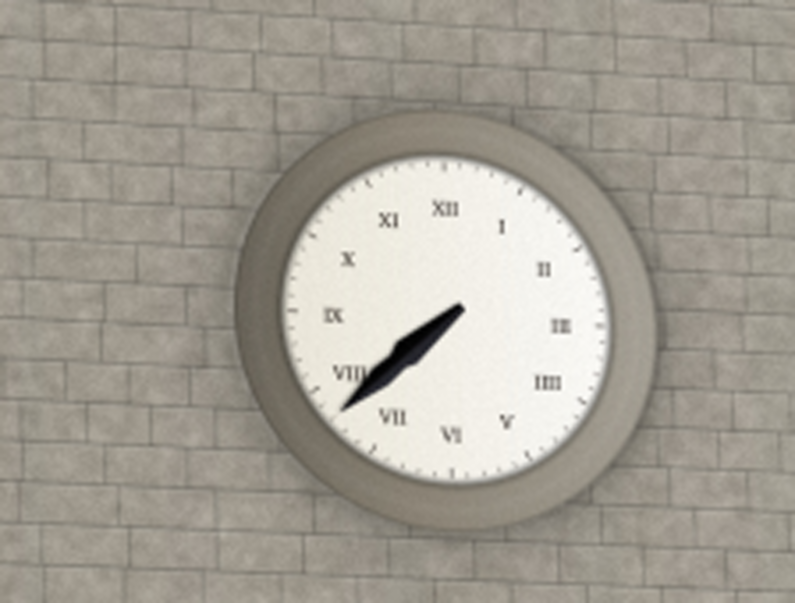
7.38
